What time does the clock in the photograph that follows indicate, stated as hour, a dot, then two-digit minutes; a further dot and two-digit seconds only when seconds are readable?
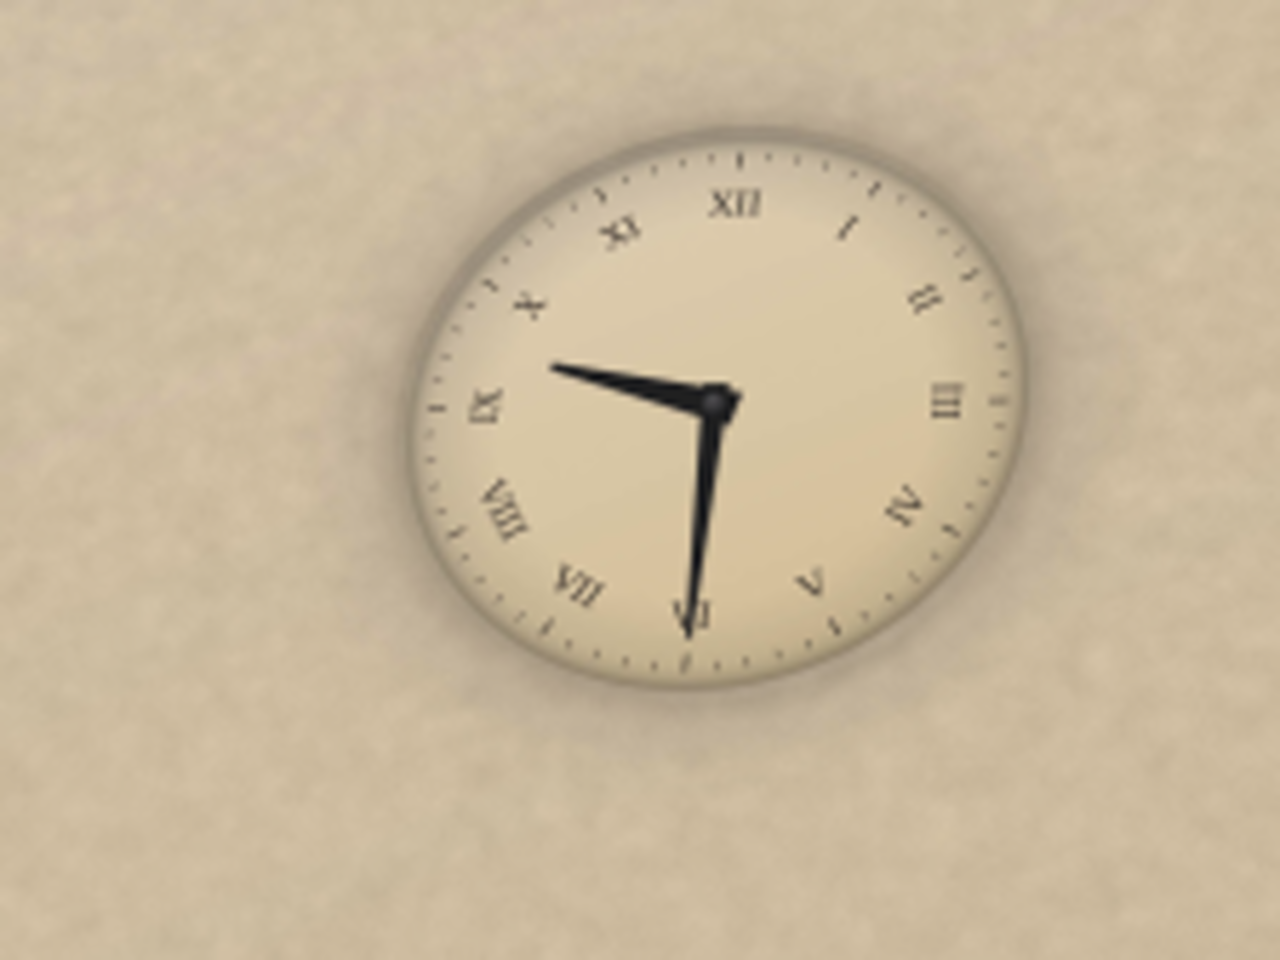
9.30
